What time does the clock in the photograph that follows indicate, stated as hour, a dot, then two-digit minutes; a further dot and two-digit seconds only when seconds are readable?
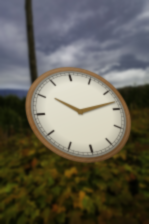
10.13
